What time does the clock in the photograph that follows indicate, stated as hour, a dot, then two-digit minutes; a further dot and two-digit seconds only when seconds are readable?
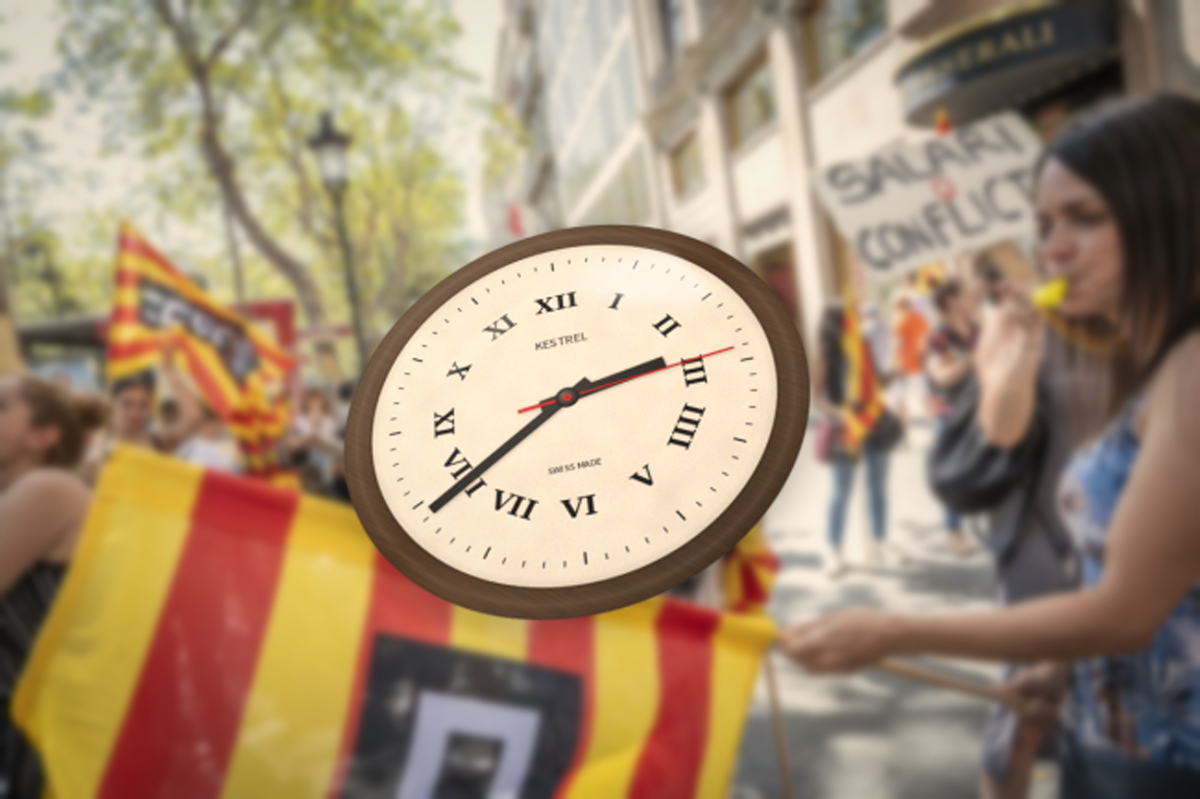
2.39.14
